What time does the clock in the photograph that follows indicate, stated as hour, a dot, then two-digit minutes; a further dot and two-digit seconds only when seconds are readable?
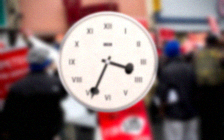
3.34
